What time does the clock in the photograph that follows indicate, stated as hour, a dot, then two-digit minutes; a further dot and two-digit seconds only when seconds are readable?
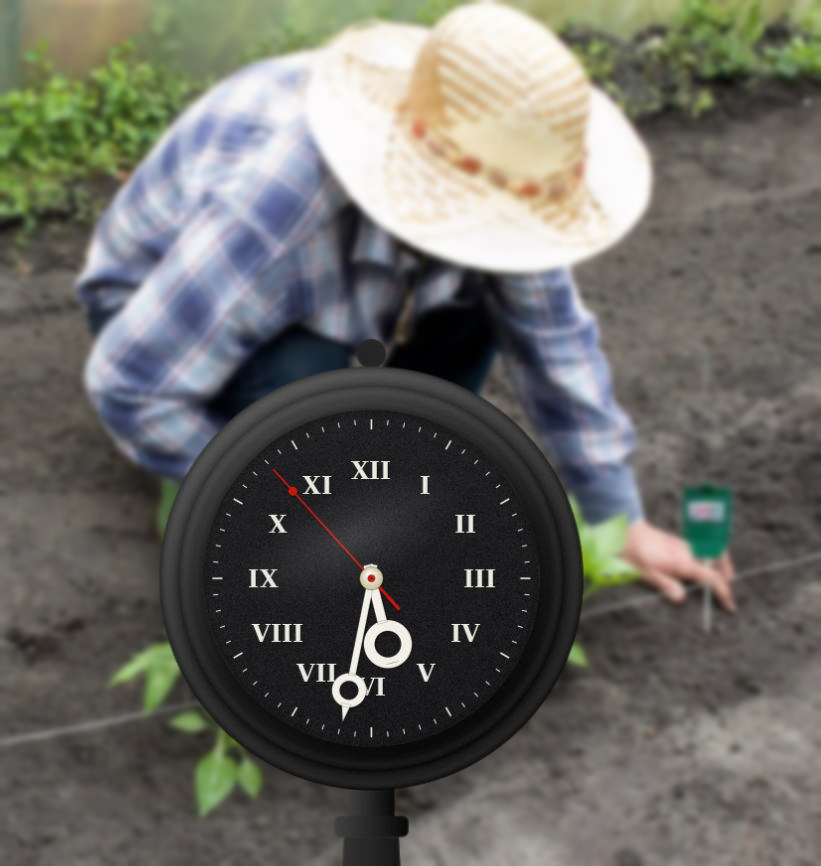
5.31.53
